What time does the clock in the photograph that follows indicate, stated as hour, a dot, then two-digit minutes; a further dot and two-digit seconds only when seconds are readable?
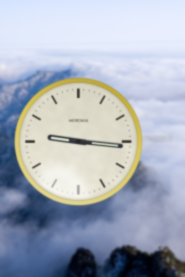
9.16
